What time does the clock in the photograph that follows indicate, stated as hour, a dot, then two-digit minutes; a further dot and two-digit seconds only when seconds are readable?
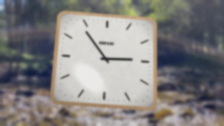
2.54
